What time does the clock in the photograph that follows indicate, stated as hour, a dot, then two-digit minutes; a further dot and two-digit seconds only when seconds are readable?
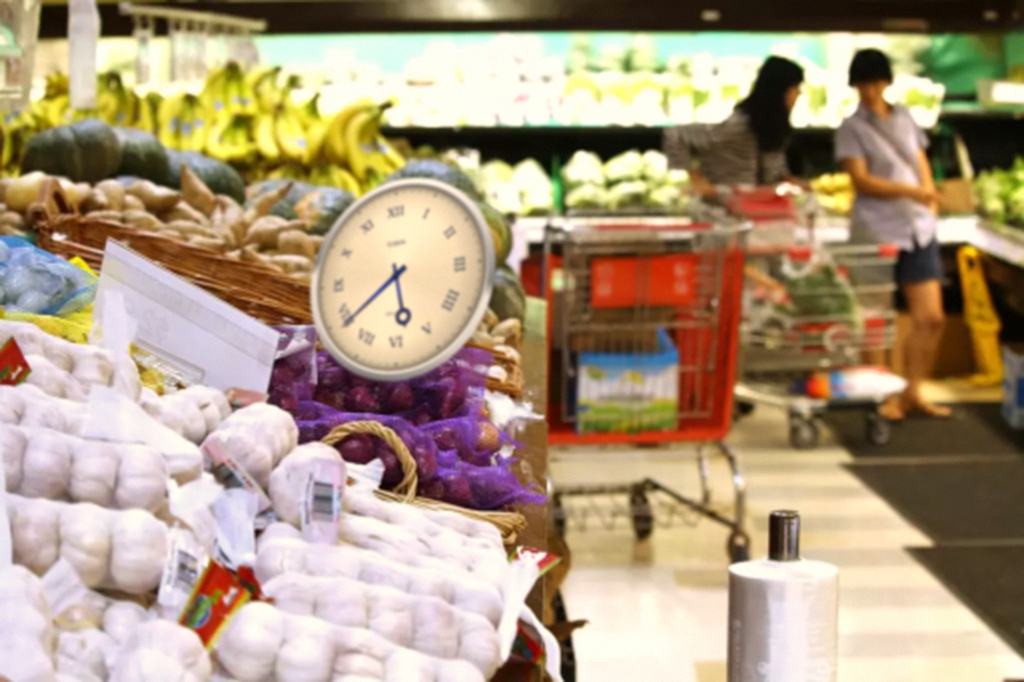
5.39
